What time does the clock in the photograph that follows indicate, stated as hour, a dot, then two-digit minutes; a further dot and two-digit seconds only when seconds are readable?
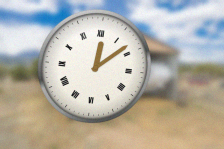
12.08
